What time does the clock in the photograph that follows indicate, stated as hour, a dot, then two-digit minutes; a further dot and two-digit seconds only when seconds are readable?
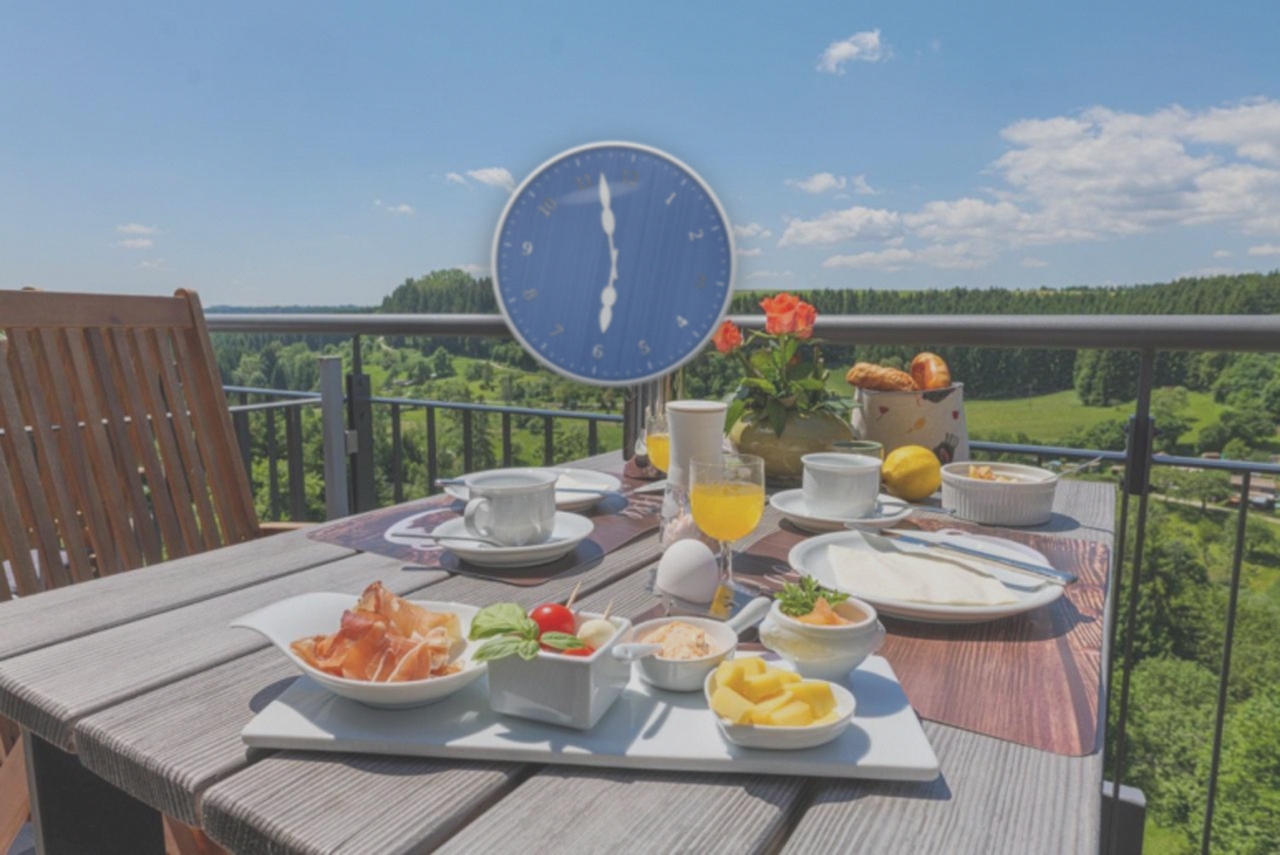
5.57
